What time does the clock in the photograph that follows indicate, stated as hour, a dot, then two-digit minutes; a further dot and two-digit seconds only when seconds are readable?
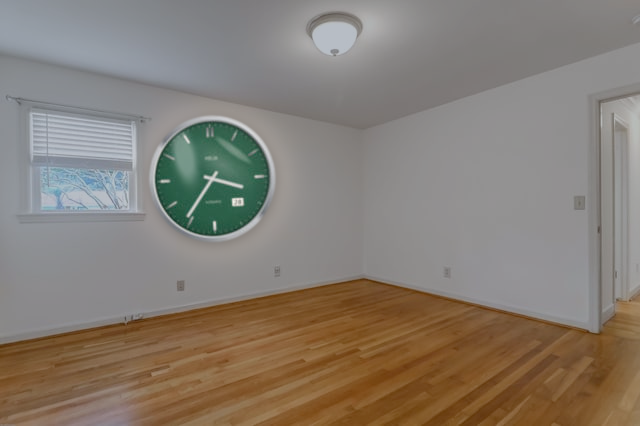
3.36
